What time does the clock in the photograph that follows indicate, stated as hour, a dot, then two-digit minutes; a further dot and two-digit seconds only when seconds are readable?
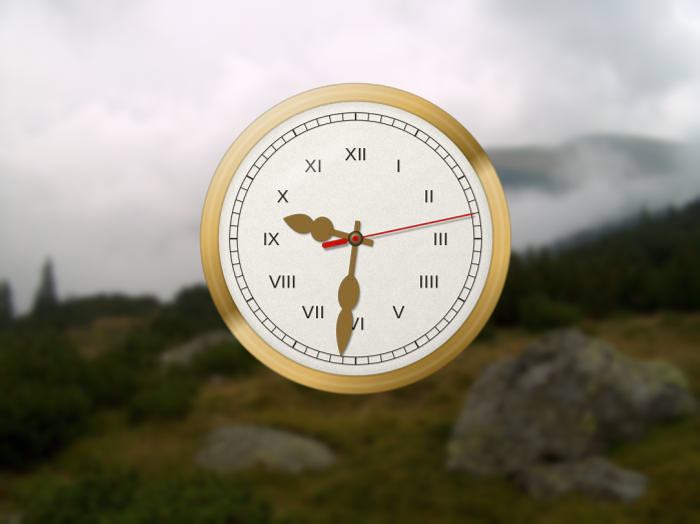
9.31.13
